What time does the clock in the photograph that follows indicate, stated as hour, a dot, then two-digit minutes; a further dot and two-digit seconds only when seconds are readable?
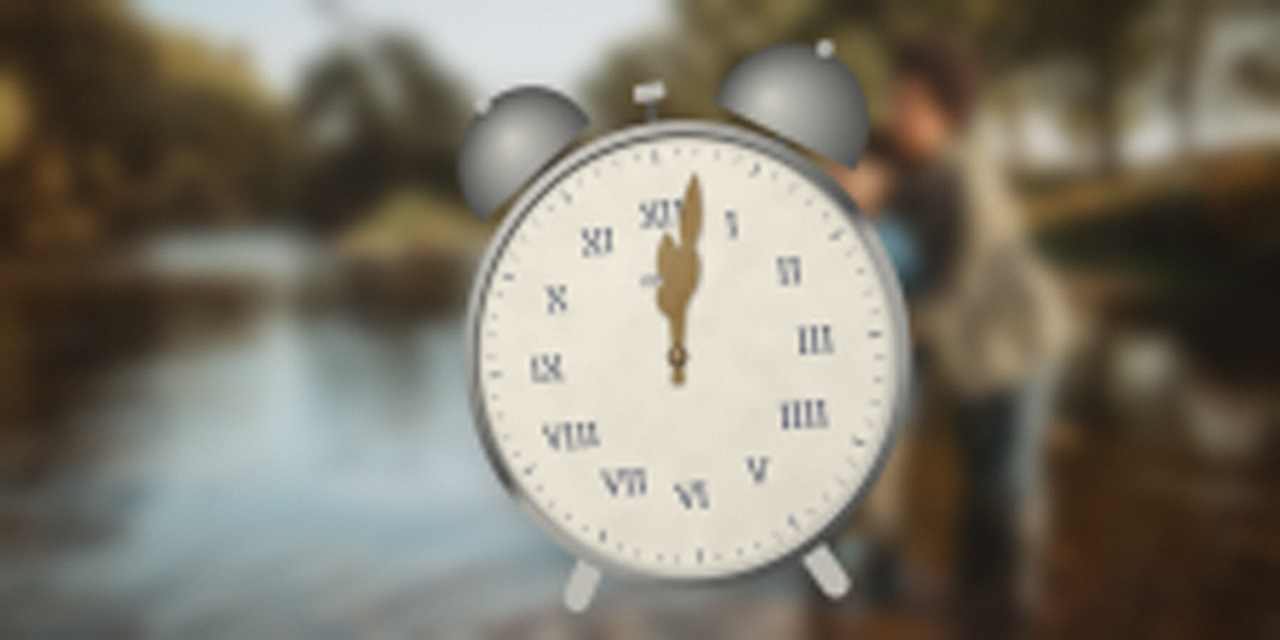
12.02
